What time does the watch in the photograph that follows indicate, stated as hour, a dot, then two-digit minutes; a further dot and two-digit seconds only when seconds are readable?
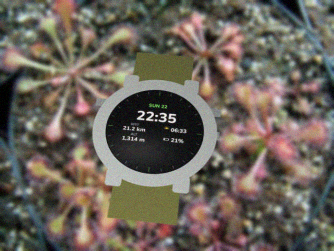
22.35
